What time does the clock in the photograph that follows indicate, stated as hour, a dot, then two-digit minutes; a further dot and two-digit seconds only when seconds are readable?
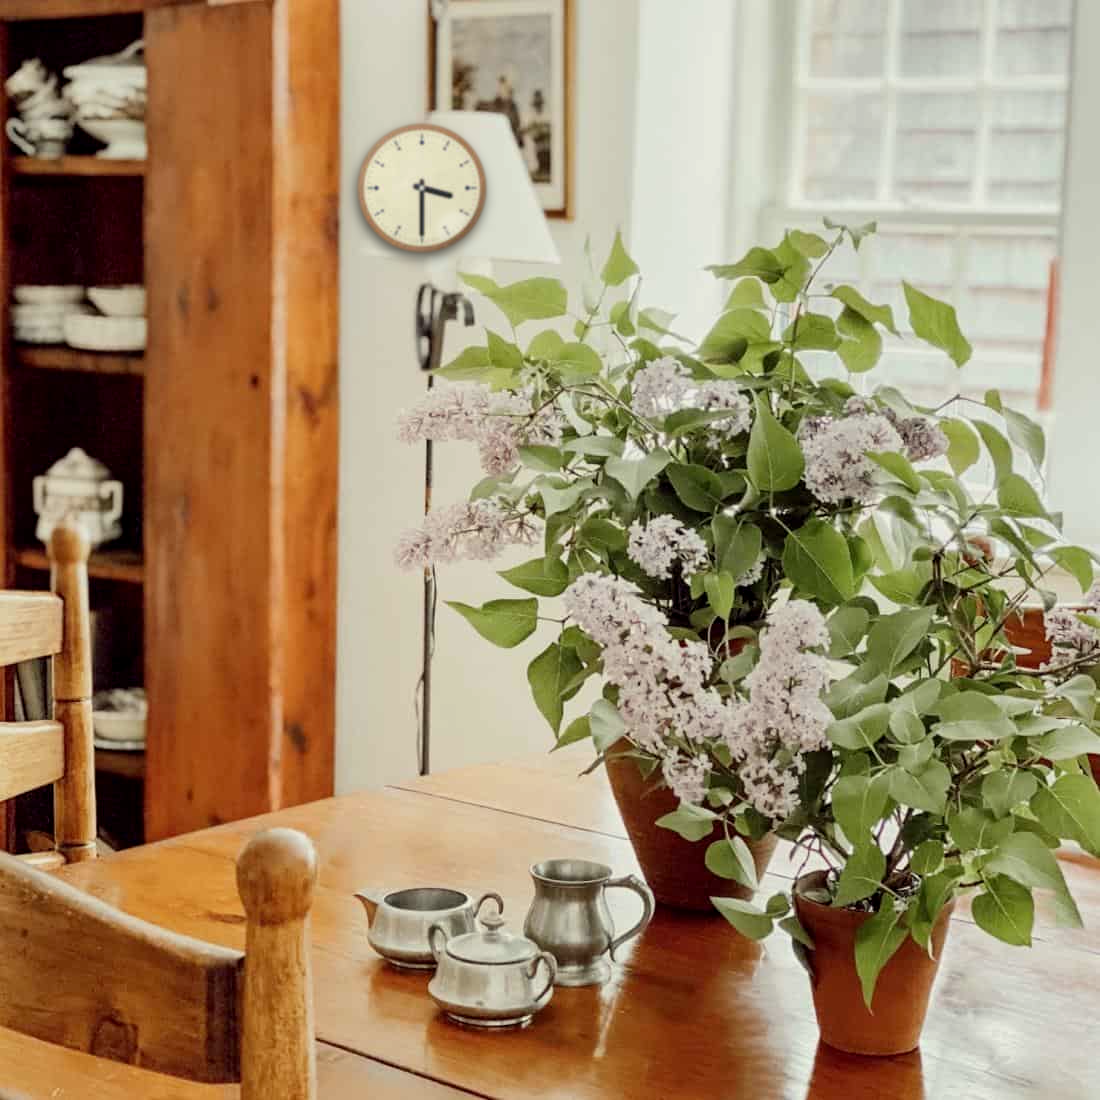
3.30
